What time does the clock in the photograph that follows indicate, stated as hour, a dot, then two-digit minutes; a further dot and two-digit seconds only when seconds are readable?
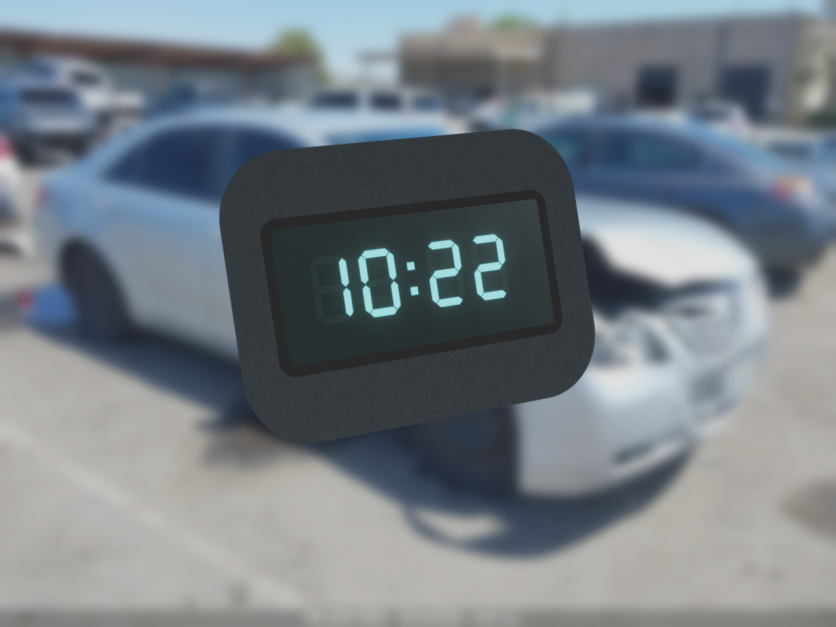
10.22
